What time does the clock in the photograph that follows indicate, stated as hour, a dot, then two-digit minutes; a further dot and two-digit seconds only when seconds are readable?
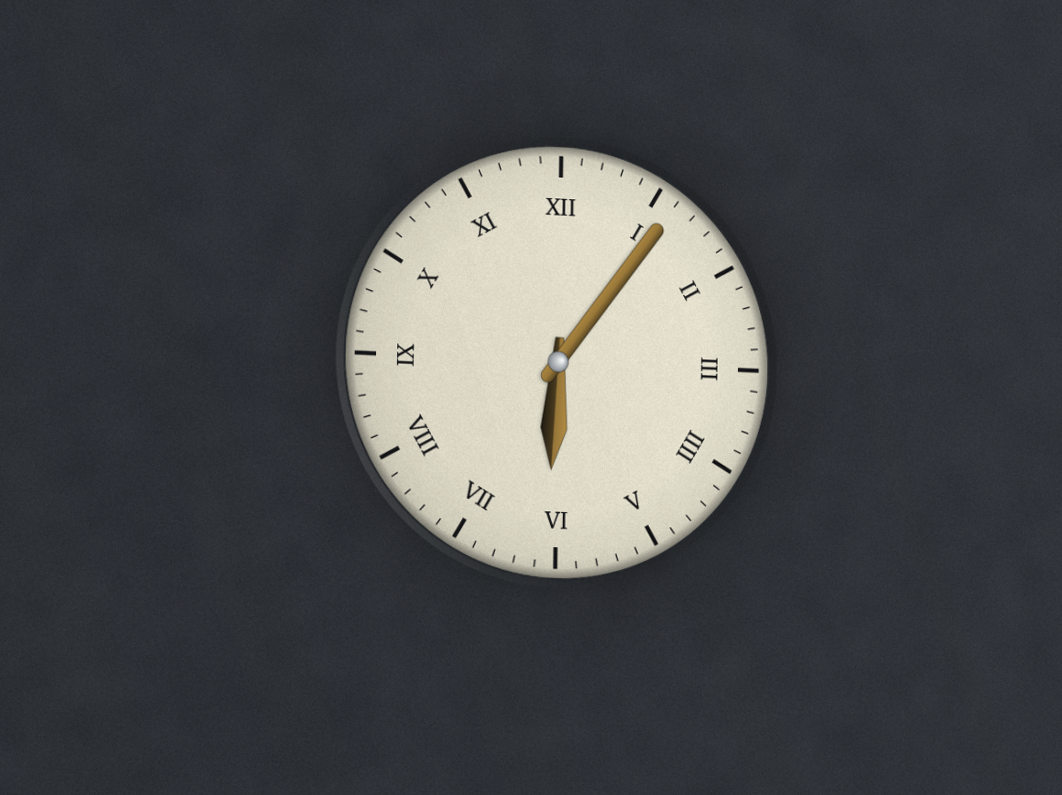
6.06
